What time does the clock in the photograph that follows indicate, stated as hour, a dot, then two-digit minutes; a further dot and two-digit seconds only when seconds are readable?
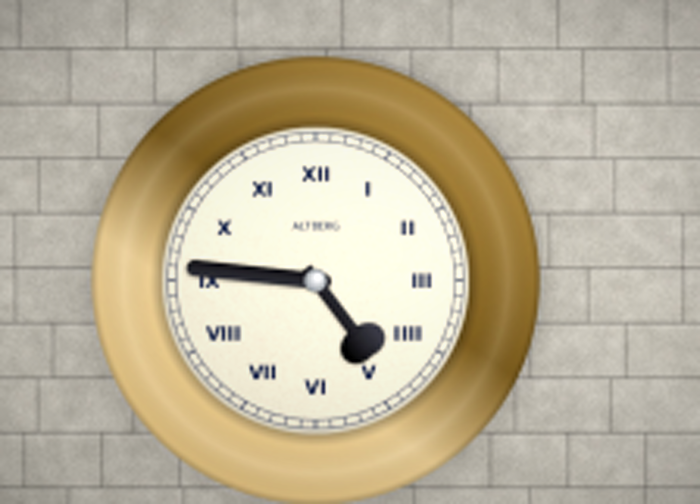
4.46
